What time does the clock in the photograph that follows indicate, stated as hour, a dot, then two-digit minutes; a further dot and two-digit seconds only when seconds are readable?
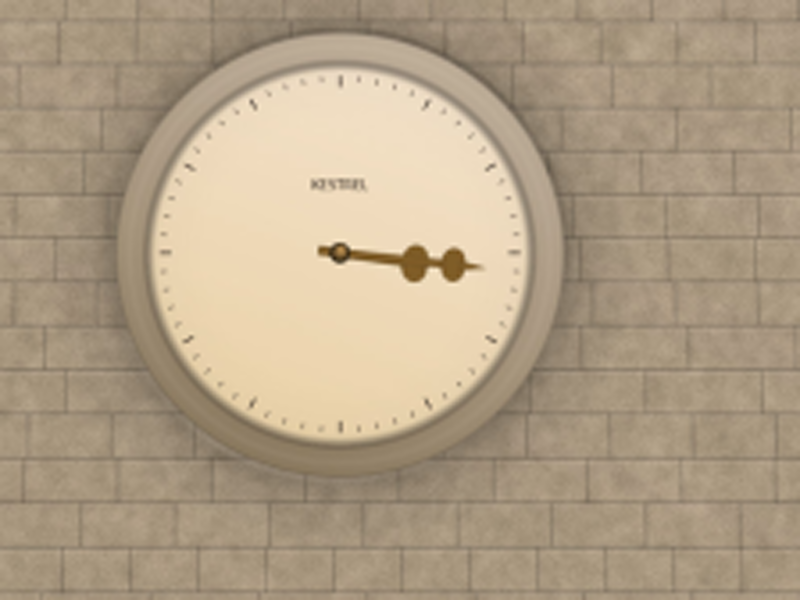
3.16
